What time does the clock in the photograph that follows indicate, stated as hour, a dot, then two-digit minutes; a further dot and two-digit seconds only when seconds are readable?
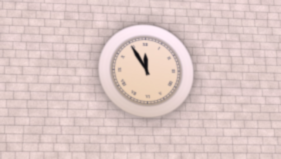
11.55
